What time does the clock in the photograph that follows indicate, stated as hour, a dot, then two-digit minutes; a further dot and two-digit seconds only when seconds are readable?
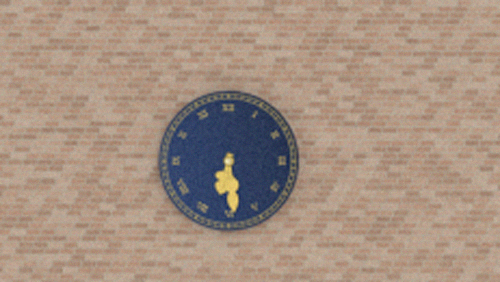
6.29
